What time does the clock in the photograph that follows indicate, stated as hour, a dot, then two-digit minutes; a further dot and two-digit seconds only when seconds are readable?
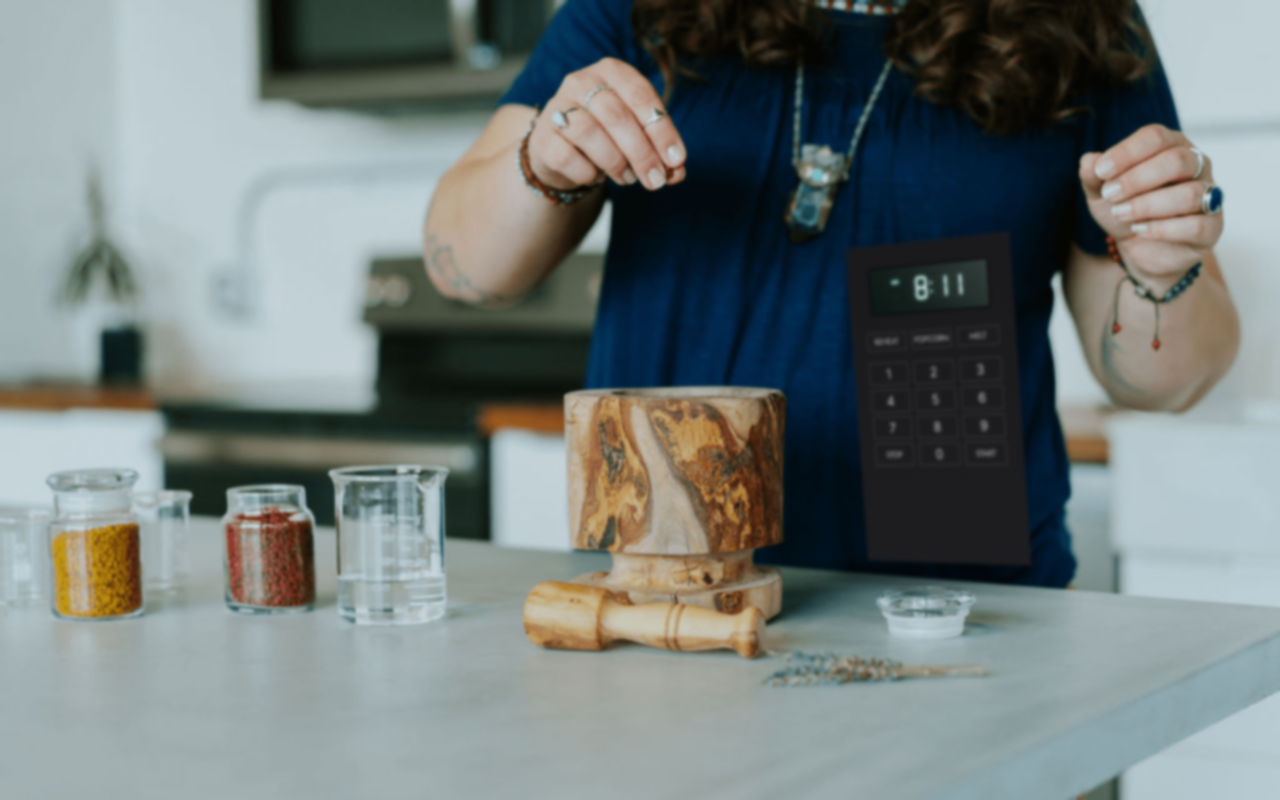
8.11
